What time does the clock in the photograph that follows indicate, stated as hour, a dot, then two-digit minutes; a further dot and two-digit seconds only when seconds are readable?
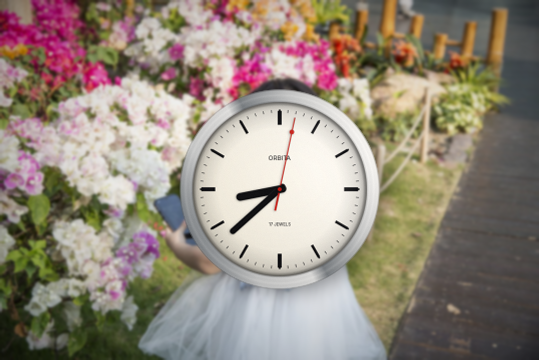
8.38.02
